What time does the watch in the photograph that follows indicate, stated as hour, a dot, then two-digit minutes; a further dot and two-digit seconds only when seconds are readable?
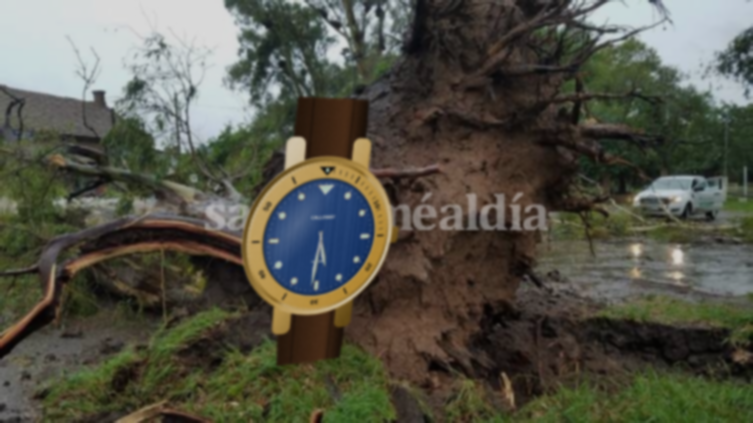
5.31
